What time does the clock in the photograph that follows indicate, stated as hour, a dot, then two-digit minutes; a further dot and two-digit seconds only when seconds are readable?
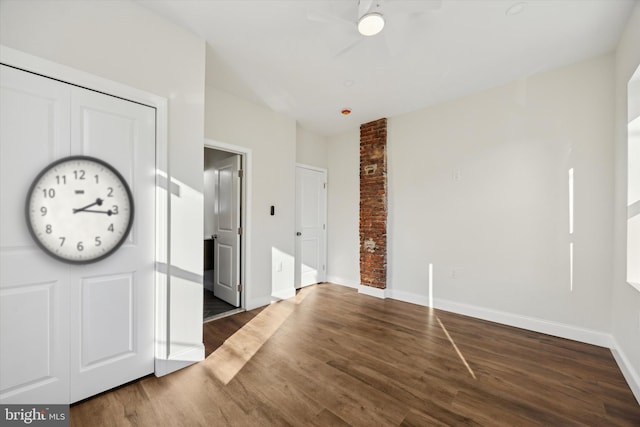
2.16
